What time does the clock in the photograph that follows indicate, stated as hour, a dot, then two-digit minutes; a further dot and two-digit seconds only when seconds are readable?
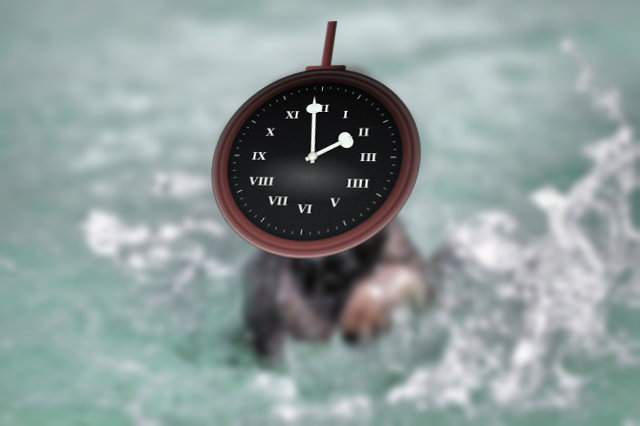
1.59
